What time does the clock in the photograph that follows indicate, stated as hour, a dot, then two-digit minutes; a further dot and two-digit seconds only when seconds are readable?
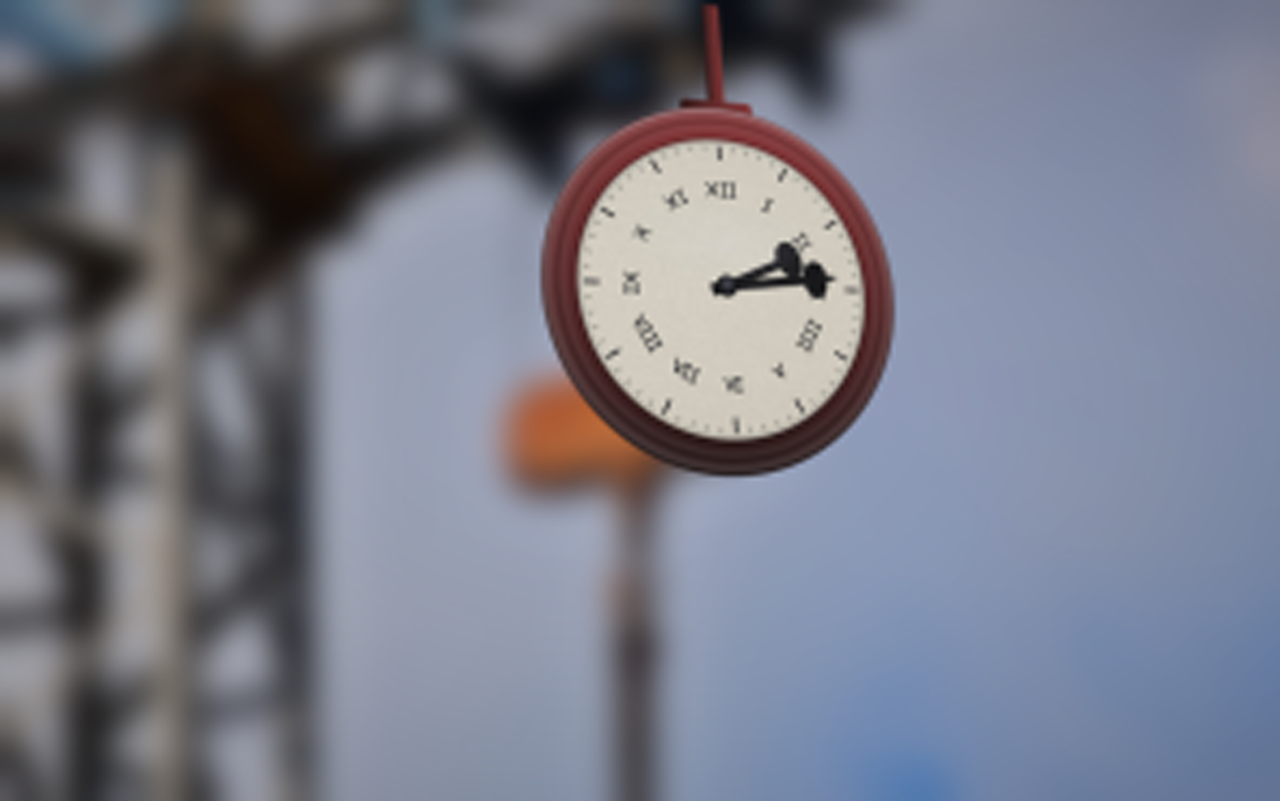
2.14
